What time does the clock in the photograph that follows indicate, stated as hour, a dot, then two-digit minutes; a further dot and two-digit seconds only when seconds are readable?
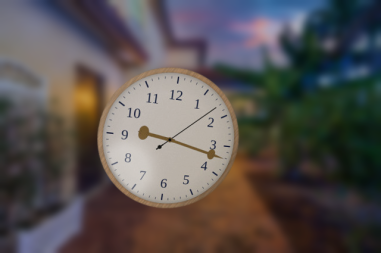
9.17.08
